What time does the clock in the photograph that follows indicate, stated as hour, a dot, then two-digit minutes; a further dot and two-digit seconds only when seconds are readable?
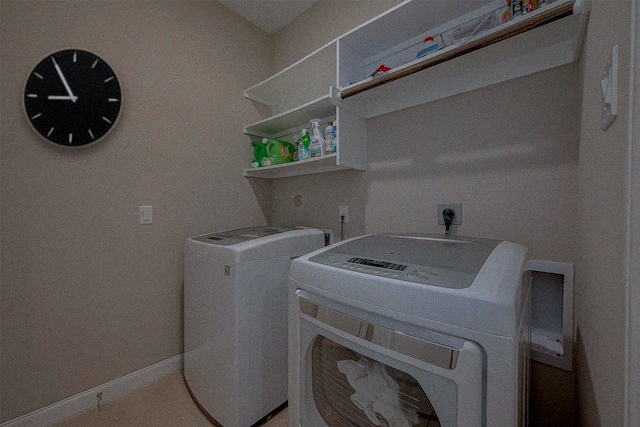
8.55
